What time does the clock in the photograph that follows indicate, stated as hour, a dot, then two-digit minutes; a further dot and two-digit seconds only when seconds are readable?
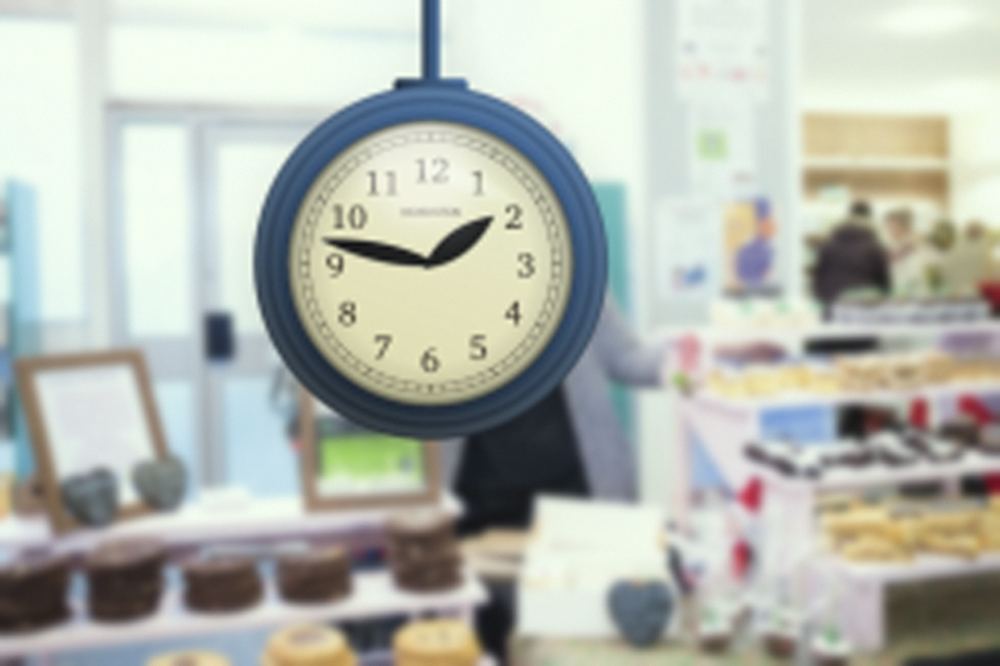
1.47
